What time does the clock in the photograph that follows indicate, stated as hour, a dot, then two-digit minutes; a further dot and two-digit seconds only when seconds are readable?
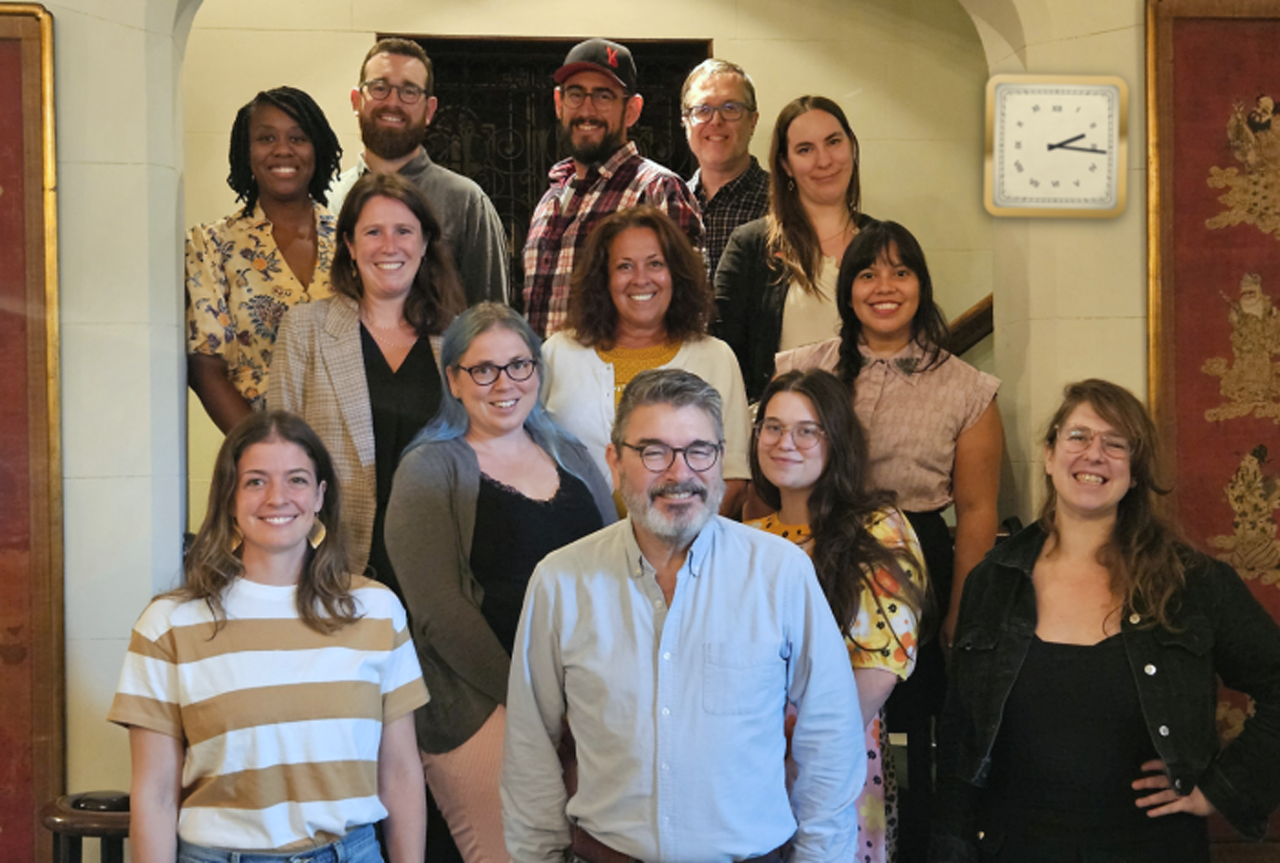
2.16
